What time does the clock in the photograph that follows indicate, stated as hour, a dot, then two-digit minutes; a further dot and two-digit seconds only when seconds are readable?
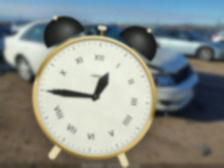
12.45
